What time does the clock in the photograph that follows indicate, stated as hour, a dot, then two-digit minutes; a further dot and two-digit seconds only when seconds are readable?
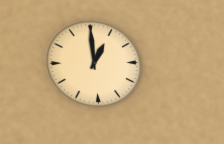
1.00
